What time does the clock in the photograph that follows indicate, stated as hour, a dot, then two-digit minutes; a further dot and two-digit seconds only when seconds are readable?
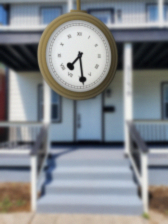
7.29
